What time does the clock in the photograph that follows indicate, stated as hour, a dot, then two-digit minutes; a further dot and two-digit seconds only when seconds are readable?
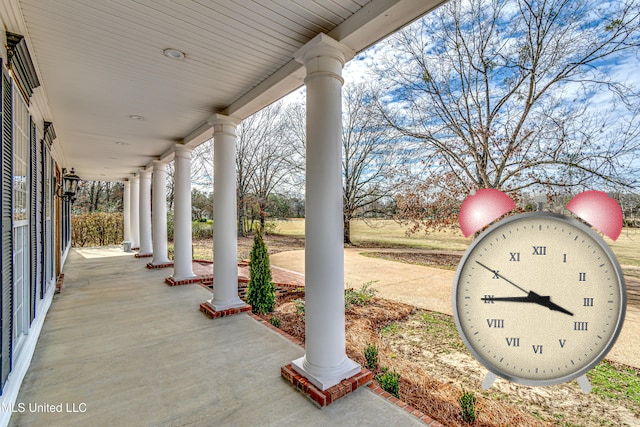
3.44.50
